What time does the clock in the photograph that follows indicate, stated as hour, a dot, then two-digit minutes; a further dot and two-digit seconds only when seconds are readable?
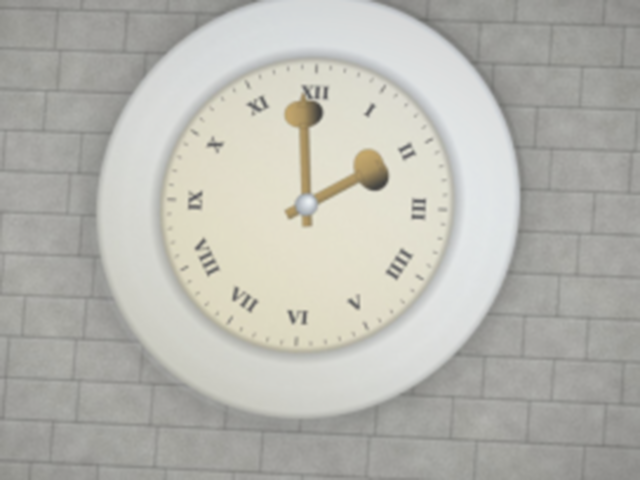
1.59
